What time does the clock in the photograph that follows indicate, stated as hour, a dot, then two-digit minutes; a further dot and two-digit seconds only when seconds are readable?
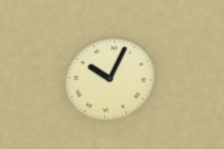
10.03
